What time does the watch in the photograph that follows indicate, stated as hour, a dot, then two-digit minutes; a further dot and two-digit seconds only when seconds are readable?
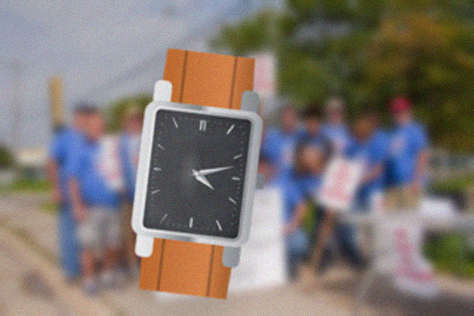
4.12
